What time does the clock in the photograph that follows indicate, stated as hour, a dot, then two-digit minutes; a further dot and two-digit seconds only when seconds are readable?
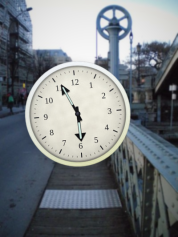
5.56
